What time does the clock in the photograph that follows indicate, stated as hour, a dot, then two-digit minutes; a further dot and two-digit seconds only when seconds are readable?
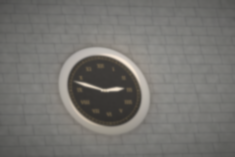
2.48
